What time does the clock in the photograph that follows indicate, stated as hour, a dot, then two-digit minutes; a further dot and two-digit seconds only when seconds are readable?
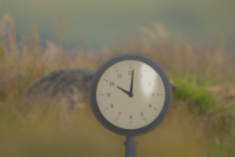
10.01
